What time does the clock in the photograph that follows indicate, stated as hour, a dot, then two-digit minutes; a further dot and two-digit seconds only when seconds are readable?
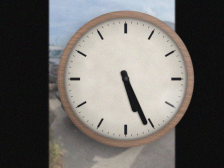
5.26
